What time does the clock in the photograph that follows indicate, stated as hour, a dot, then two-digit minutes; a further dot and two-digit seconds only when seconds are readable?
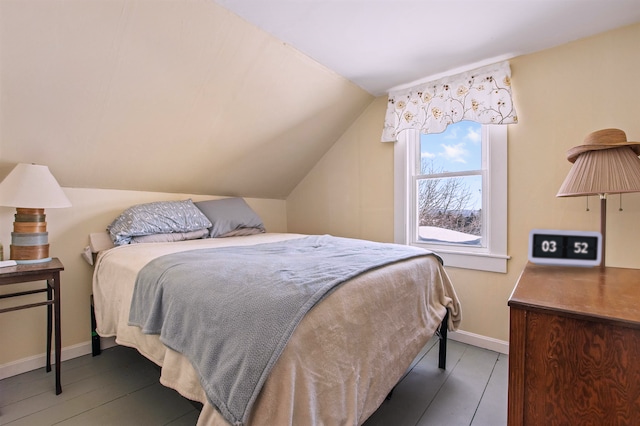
3.52
